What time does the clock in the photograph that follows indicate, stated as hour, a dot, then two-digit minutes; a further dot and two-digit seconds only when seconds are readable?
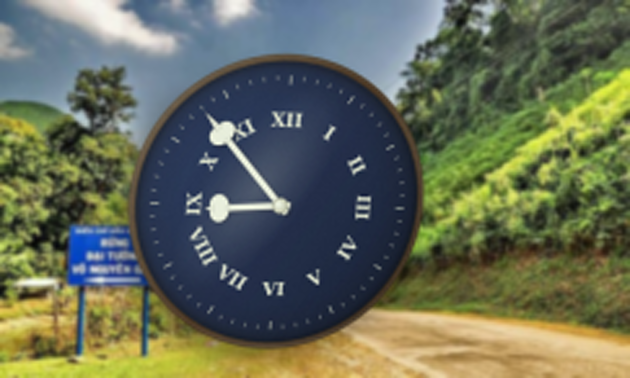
8.53
